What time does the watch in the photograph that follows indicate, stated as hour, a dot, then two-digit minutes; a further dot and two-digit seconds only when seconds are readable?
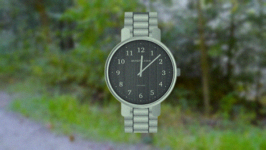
12.08
